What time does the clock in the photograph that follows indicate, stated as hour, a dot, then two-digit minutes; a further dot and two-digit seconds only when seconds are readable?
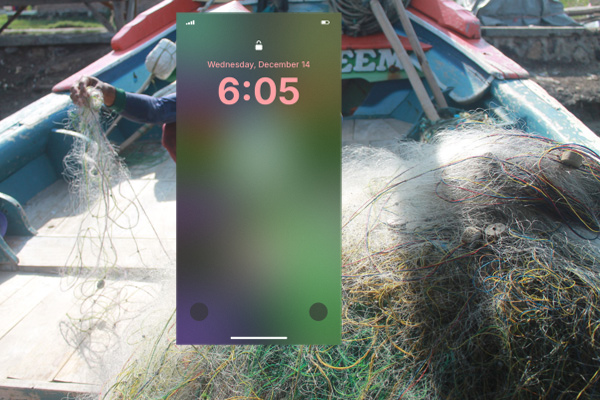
6.05
